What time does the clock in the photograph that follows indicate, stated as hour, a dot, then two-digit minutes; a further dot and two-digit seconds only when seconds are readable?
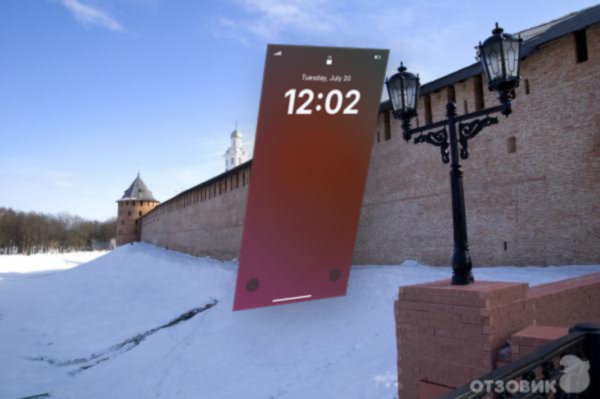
12.02
